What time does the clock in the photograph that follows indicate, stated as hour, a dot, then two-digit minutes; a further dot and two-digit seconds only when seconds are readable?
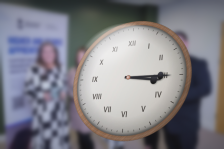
3.15
